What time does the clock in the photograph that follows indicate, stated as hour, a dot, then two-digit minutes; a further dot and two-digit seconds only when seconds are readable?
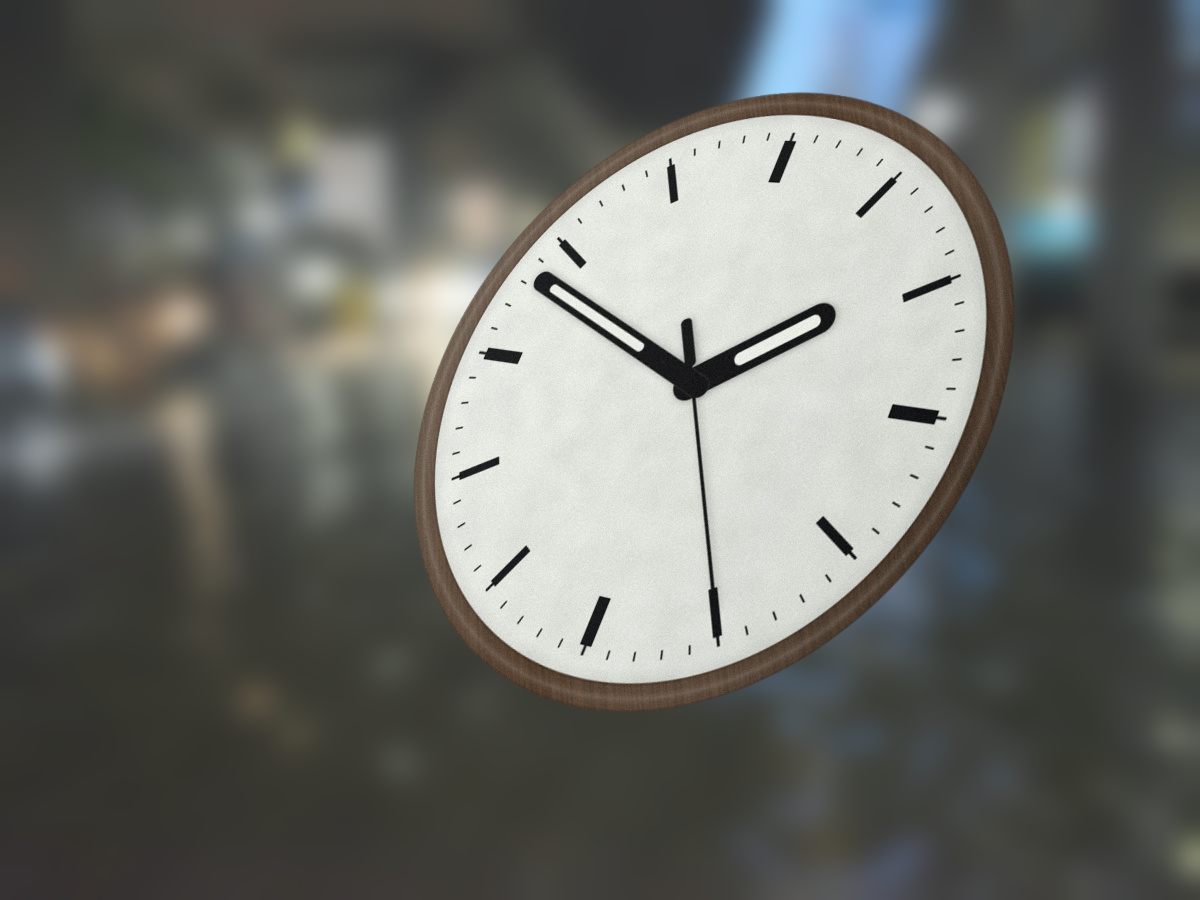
1.48.25
